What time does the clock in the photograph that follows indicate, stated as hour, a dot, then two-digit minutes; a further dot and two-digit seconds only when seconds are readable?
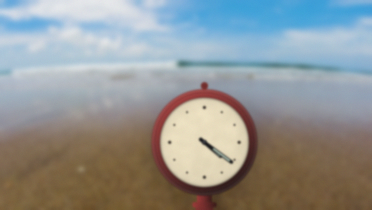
4.21
